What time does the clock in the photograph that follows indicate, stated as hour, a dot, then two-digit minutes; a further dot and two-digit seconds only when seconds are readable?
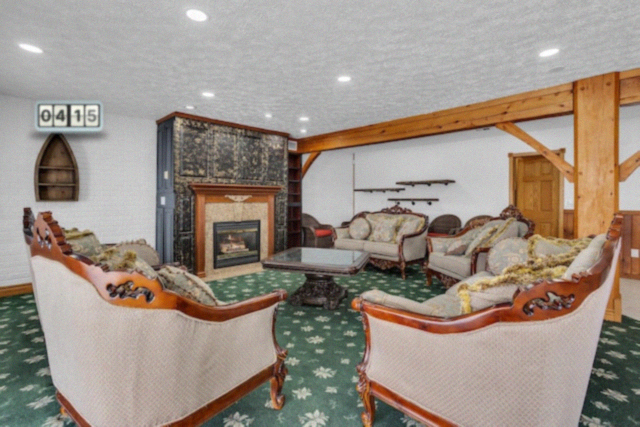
4.15
